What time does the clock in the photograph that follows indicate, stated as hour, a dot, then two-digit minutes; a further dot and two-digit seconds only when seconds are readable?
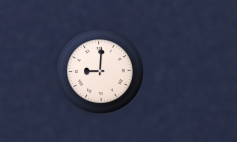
9.01
